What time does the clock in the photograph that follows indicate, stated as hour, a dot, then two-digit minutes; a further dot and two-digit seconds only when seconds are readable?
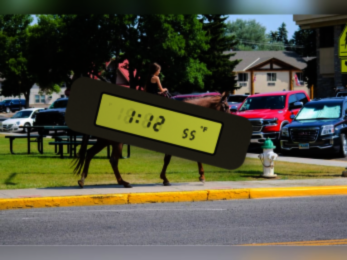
1.12
